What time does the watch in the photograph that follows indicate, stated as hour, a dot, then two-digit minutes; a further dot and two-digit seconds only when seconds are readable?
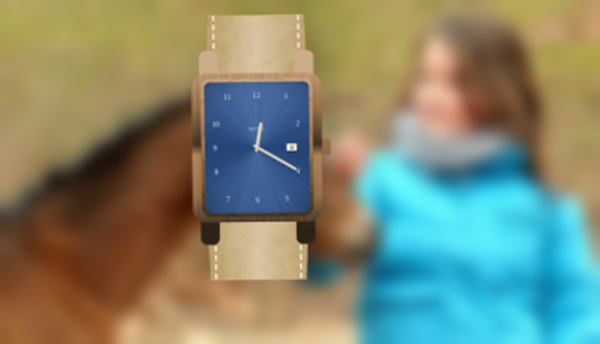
12.20
